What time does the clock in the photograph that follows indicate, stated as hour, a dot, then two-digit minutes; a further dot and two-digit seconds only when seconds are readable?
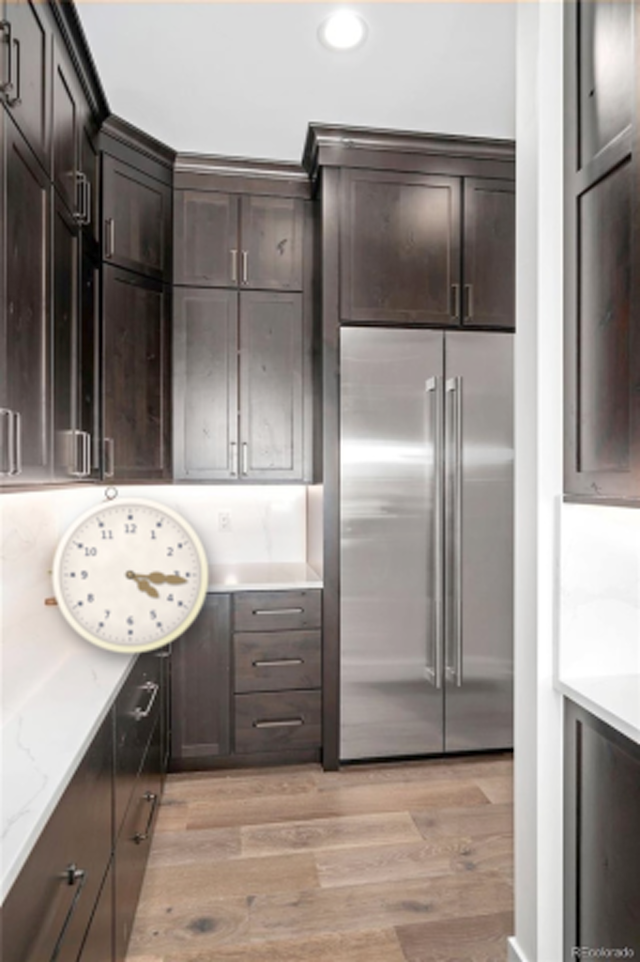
4.16
